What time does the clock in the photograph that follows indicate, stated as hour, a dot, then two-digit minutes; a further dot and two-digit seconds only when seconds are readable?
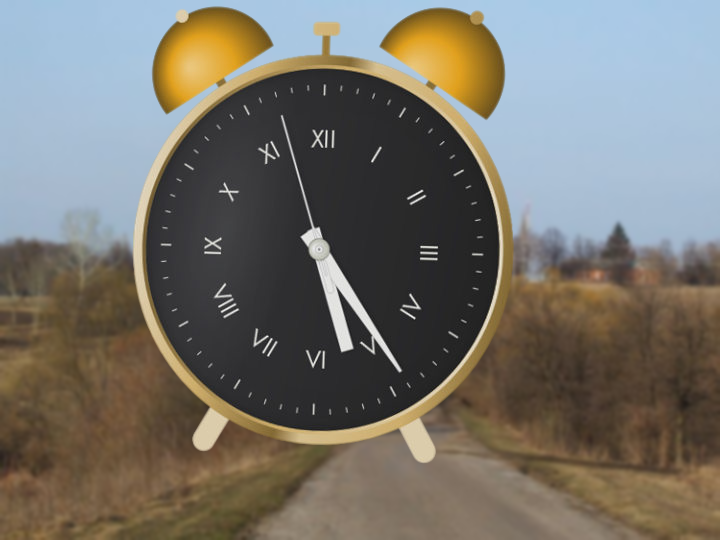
5.23.57
